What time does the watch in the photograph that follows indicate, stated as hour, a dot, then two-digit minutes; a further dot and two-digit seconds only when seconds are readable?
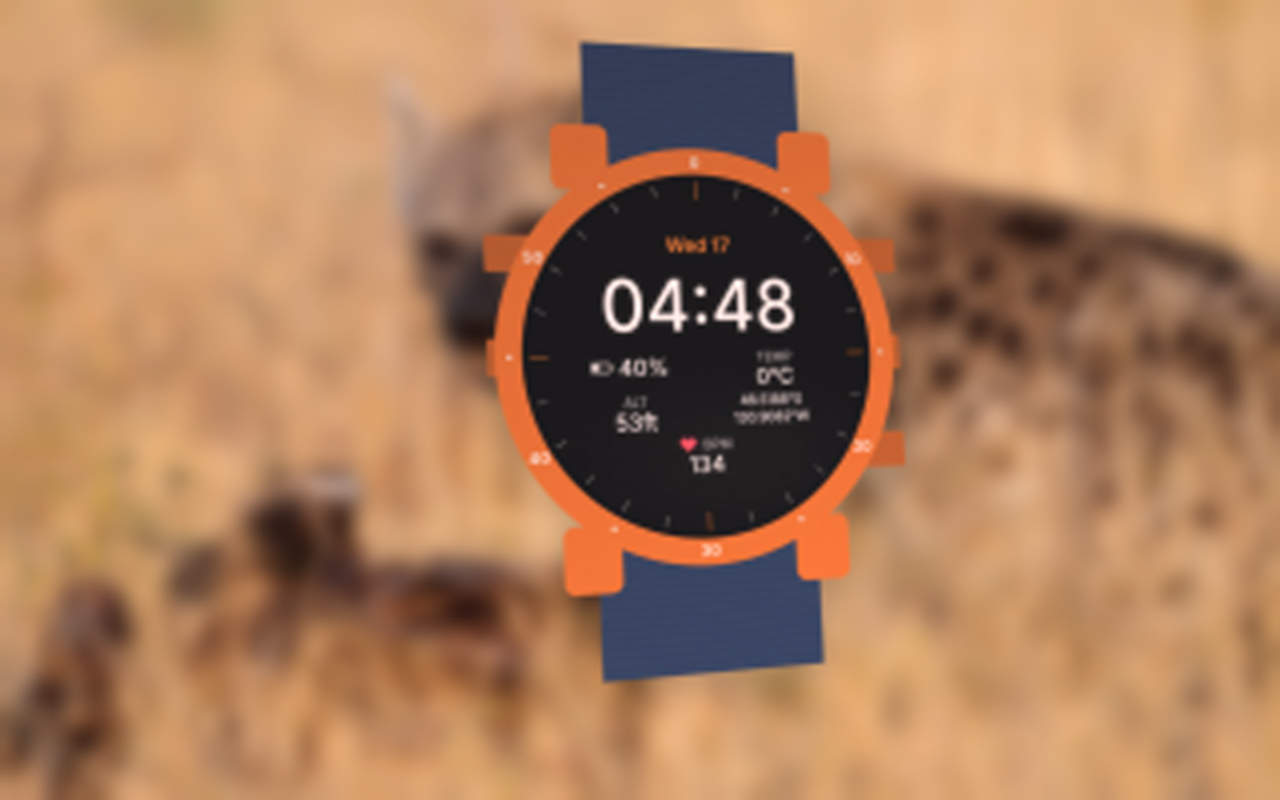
4.48
